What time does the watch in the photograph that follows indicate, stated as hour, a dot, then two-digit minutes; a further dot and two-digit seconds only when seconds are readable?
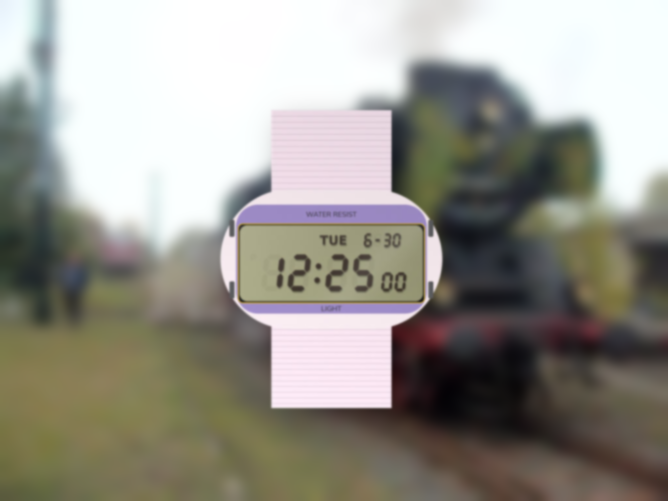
12.25.00
